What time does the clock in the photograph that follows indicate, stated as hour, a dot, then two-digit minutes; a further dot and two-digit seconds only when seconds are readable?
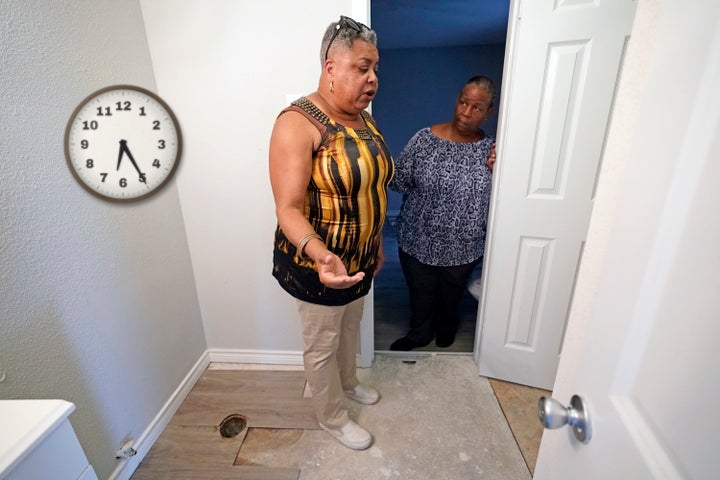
6.25
